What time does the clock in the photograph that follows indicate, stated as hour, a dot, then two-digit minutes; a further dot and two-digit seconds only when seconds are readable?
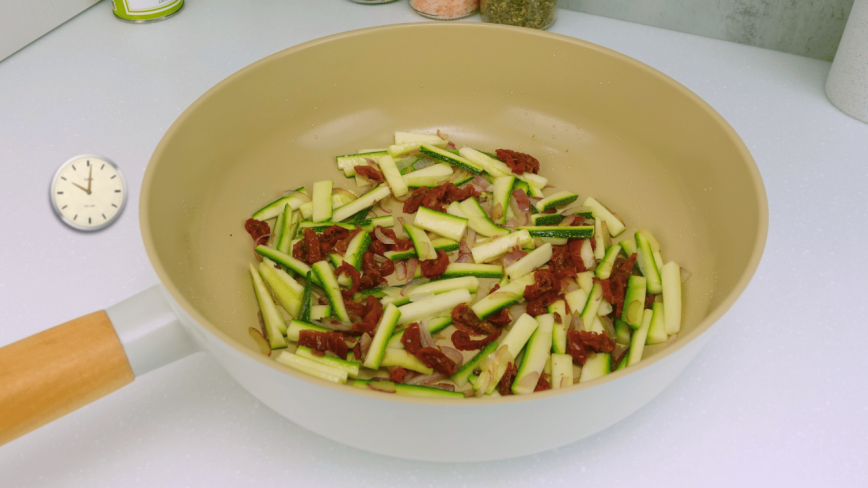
10.01
